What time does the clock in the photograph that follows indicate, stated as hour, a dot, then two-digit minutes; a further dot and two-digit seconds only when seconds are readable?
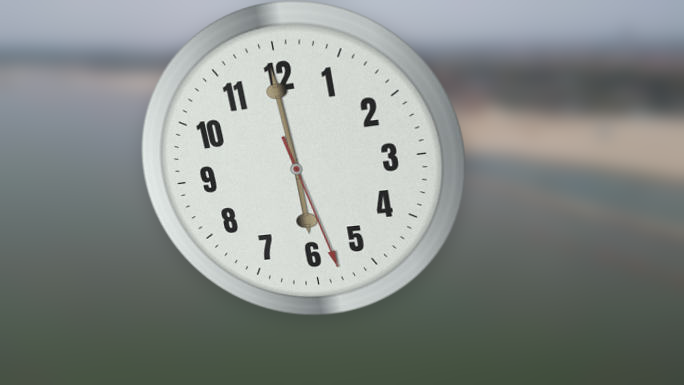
5.59.28
